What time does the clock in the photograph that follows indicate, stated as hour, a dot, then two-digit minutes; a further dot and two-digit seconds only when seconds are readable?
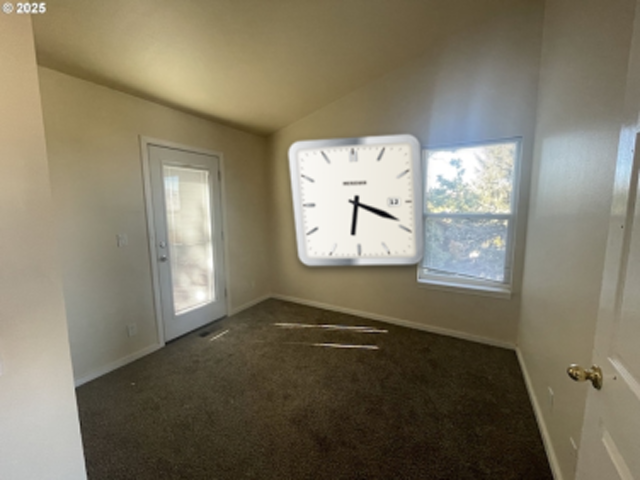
6.19
